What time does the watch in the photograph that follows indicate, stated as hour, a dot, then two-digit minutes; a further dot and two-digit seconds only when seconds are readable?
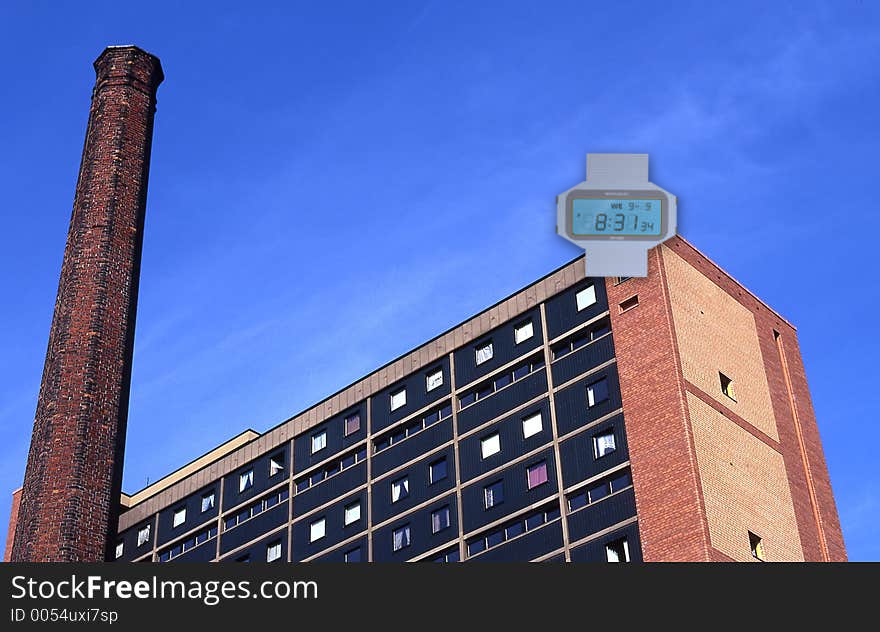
8.31.34
